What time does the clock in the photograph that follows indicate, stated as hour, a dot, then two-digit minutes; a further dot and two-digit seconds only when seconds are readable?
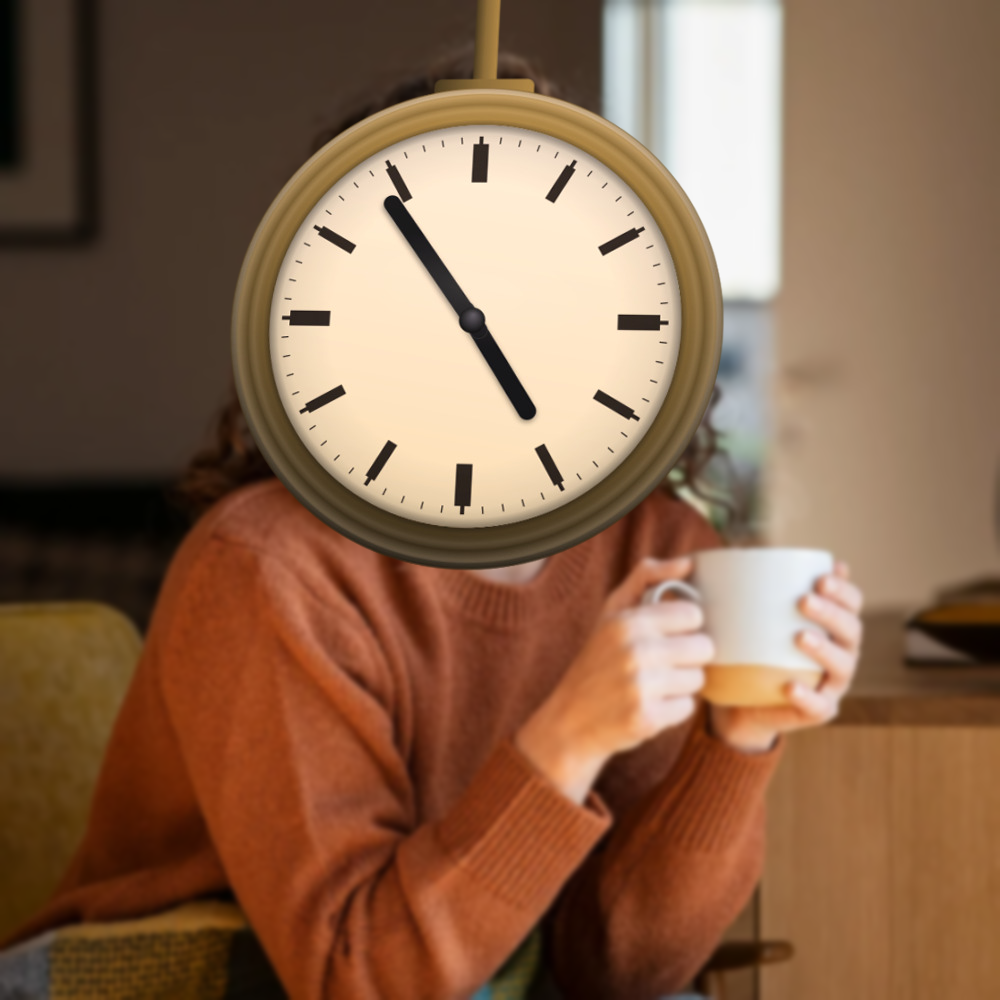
4.54
